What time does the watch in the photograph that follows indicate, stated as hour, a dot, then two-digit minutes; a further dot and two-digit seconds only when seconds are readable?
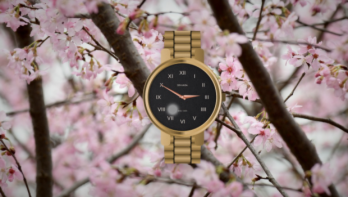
2.50
